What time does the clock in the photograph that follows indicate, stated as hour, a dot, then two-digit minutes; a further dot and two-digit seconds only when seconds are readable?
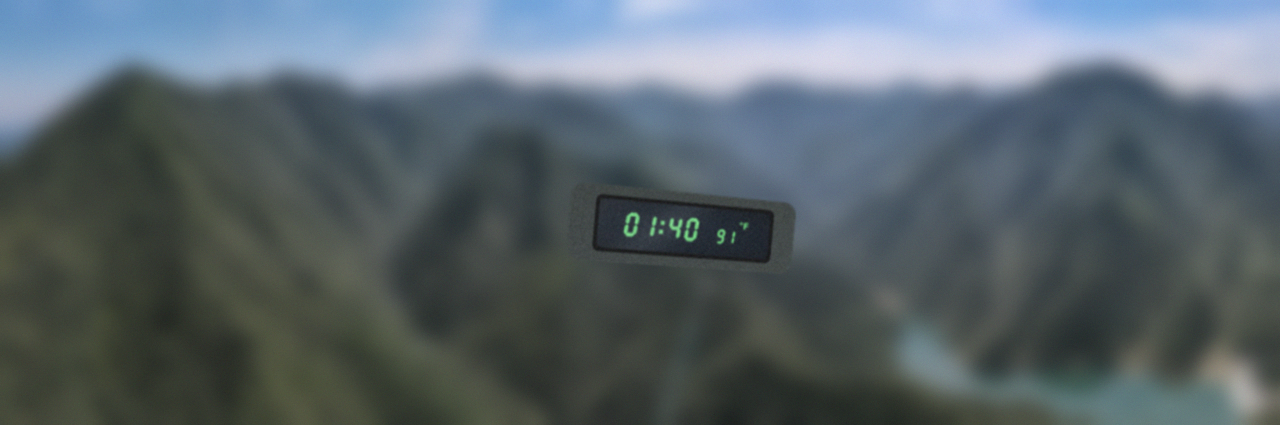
1.40
